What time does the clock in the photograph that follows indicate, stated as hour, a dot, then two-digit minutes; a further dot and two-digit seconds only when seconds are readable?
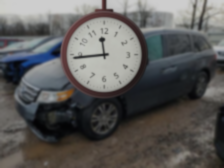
11.44
